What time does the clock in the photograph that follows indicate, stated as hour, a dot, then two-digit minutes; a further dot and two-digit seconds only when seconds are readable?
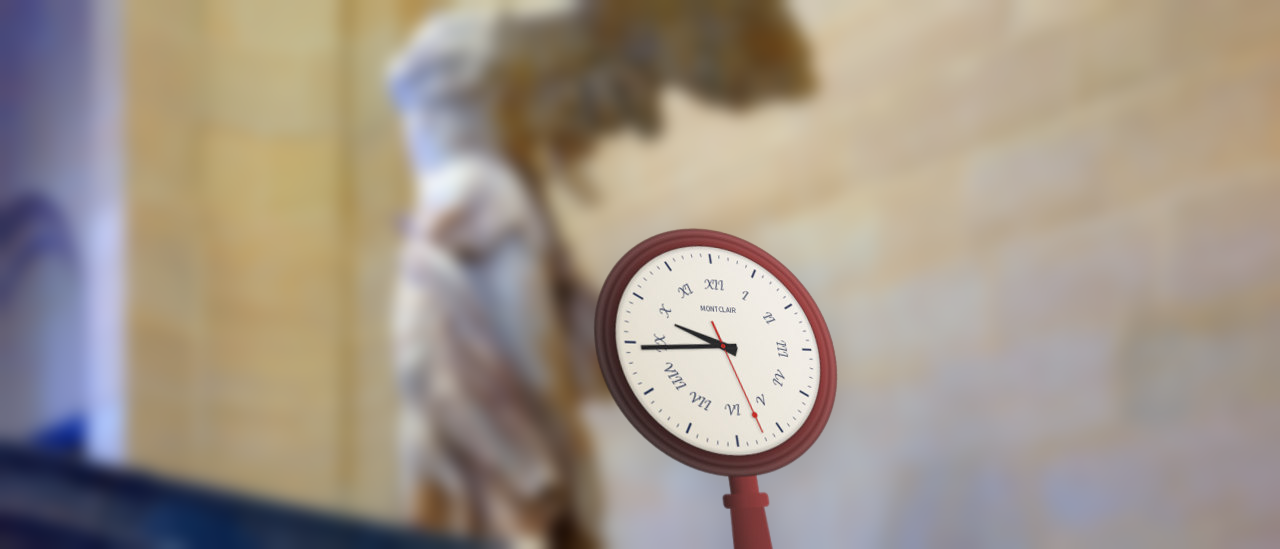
9.44.27
